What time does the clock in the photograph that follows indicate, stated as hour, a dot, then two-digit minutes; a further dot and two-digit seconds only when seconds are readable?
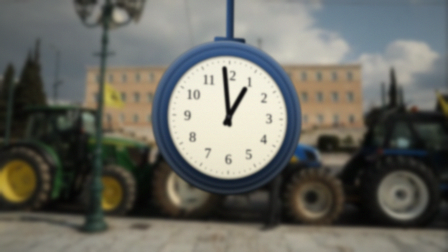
12.59
